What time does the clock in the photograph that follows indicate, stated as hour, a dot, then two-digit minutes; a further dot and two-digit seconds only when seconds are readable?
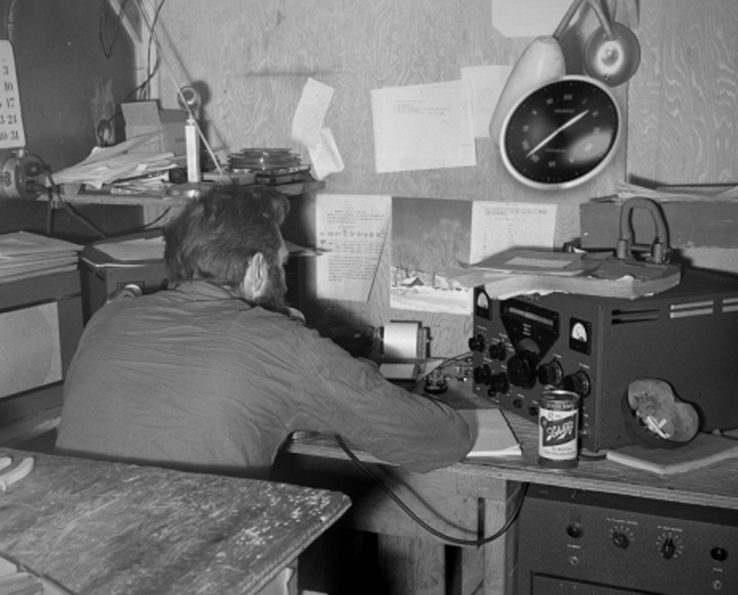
1.37
